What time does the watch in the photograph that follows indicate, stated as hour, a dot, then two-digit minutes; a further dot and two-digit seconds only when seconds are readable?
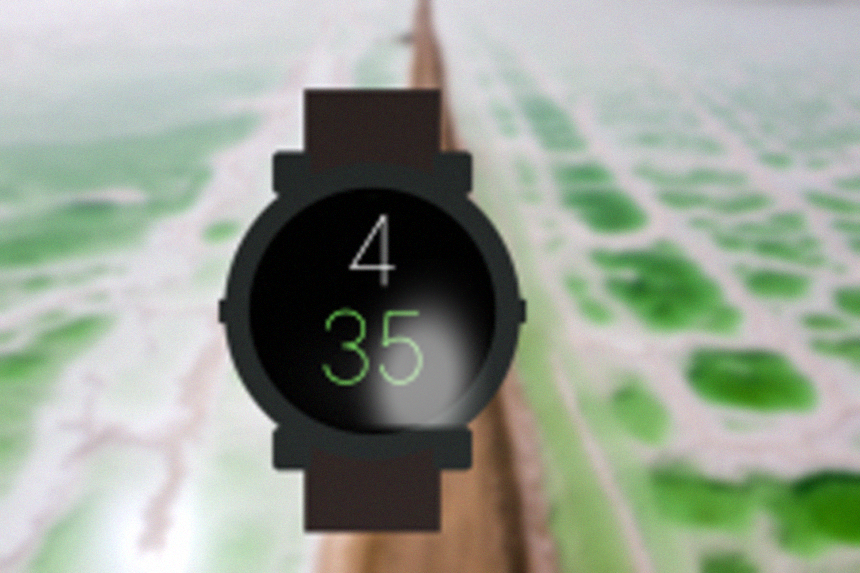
4.35
